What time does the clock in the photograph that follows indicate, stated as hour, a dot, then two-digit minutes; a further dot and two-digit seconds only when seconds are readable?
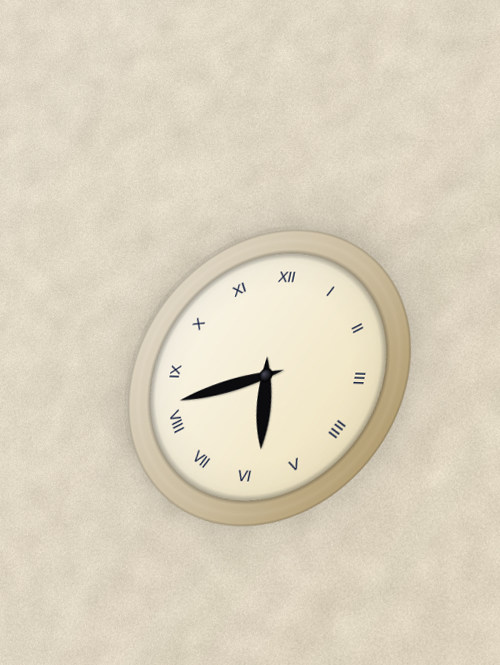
5.42
